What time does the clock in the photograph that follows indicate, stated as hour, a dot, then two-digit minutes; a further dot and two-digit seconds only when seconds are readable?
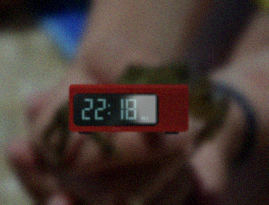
22.18
